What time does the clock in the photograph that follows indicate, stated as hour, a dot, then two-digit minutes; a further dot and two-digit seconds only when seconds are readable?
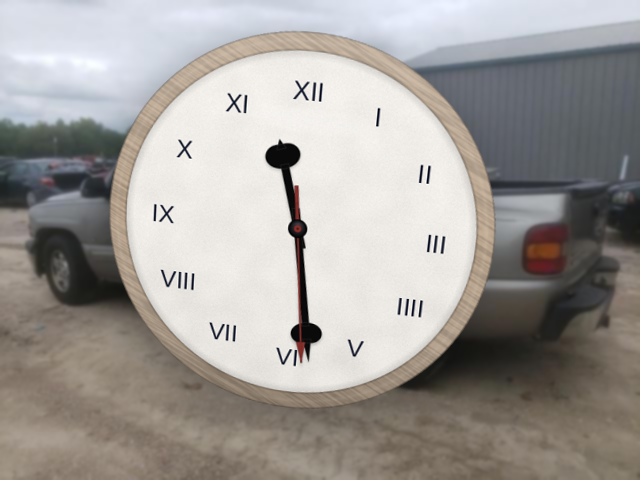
11.28.29
